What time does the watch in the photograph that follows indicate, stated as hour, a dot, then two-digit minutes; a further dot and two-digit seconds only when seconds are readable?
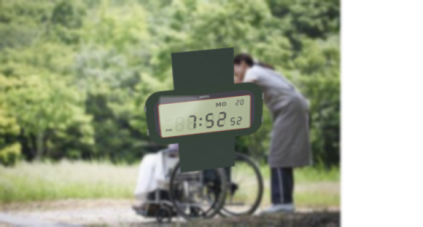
7.52.52
